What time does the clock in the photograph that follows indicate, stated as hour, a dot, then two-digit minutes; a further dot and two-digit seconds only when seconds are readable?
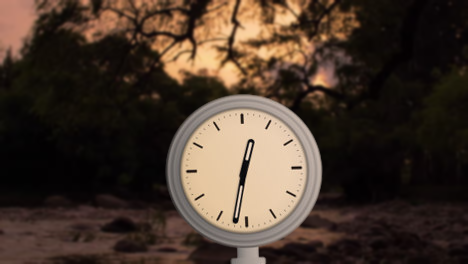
12.32
